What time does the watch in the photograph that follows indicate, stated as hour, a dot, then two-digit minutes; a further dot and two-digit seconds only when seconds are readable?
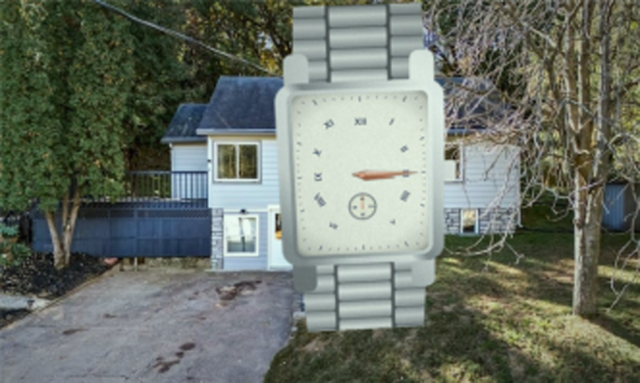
3.15
